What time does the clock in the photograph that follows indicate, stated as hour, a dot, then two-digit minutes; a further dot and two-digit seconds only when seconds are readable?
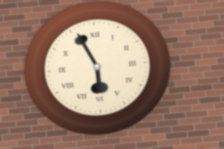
5.56
